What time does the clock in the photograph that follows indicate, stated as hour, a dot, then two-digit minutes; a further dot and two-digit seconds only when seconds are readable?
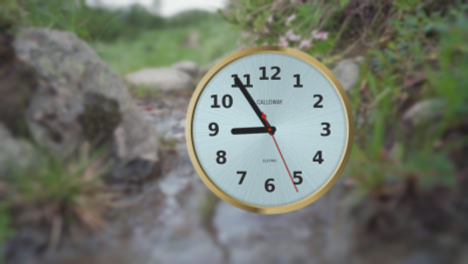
8.54.26
